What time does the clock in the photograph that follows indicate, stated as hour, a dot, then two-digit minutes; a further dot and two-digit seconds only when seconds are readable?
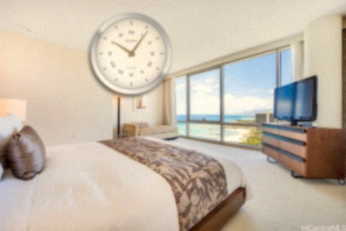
10.06
